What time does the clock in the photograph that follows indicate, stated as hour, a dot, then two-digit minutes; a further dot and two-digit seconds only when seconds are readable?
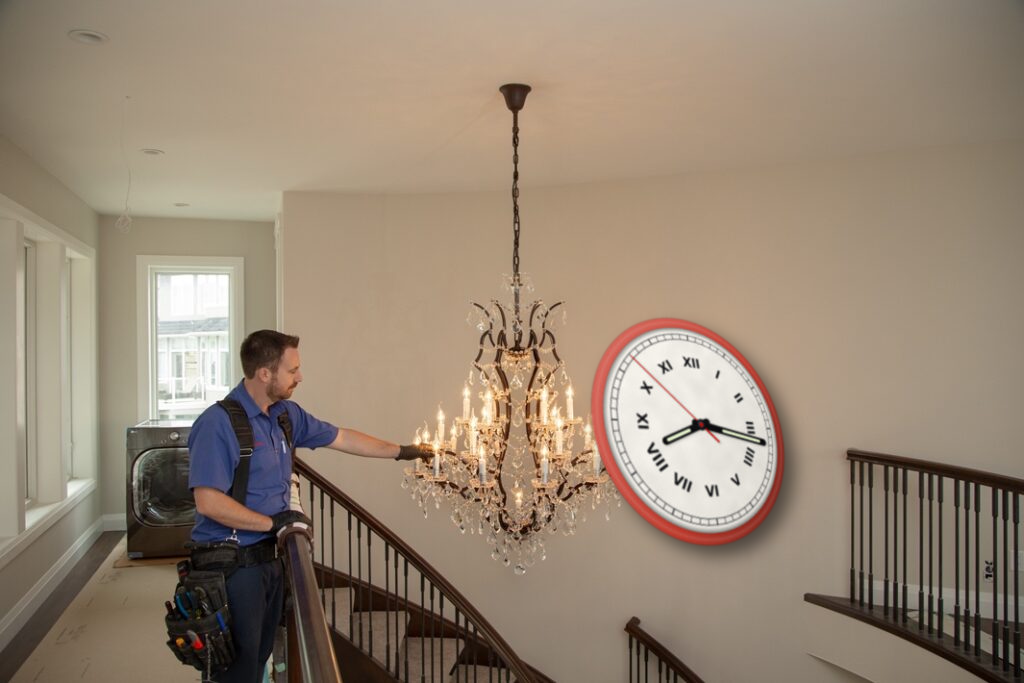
8.16.52
